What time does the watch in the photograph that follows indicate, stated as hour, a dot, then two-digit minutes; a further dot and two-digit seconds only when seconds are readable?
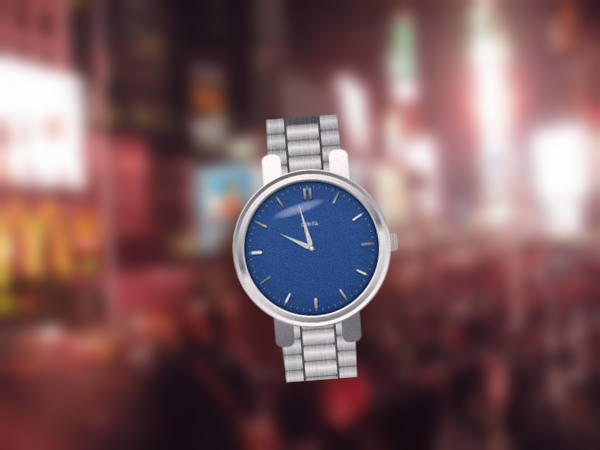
9.58
